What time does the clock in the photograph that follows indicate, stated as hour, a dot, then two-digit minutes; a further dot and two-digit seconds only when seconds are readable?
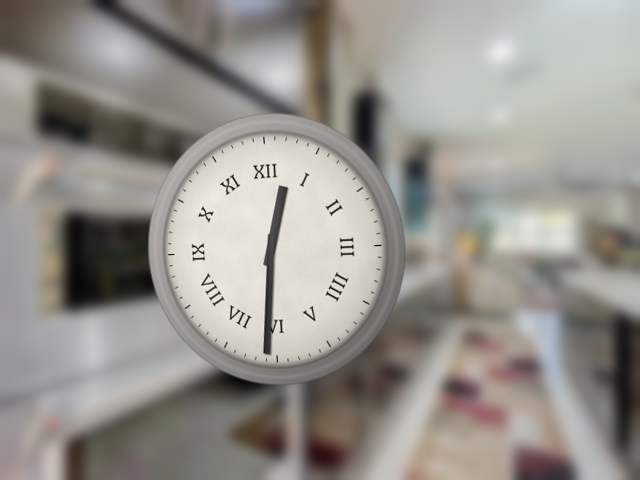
12.31
